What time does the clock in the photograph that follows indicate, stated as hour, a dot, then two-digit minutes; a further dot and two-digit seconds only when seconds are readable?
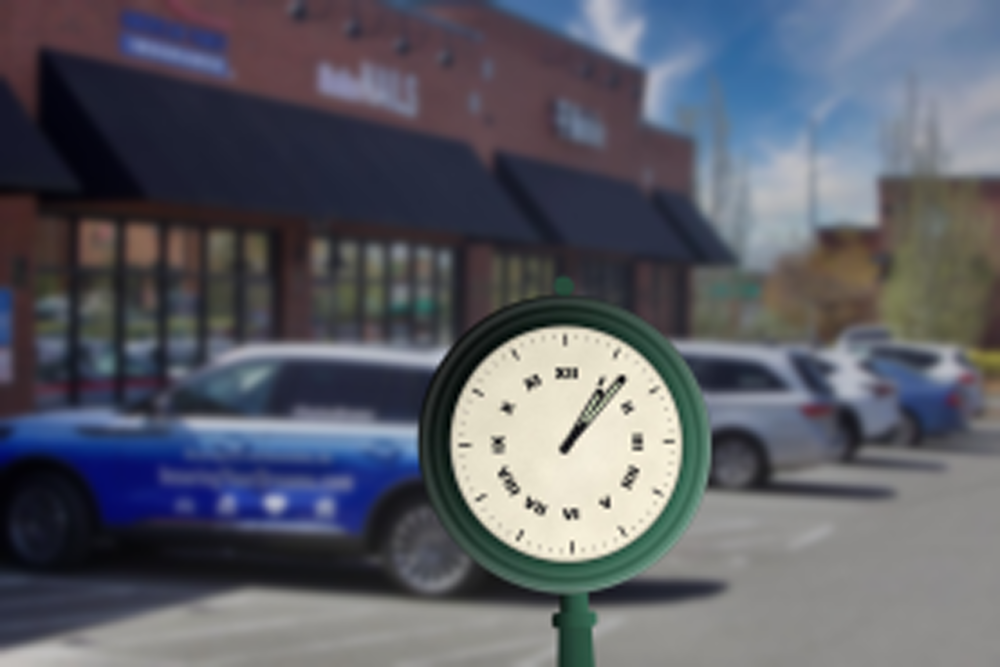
1.07
